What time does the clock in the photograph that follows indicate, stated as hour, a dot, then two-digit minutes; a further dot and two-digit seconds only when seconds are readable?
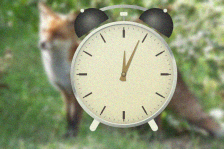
12.04
